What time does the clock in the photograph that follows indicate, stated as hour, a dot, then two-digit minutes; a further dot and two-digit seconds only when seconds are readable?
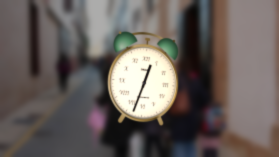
12.33
